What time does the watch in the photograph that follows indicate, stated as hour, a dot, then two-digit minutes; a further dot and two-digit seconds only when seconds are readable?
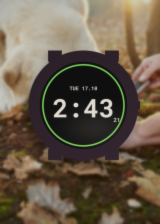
2.43
